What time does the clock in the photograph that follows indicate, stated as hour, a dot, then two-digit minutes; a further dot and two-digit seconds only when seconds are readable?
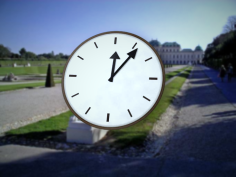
12.06
